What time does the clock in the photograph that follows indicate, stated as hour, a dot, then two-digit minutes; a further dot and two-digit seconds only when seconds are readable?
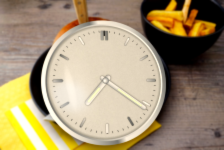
7.21
